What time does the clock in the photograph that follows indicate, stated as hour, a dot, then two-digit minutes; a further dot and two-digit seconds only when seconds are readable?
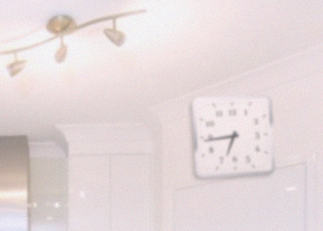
6.44
